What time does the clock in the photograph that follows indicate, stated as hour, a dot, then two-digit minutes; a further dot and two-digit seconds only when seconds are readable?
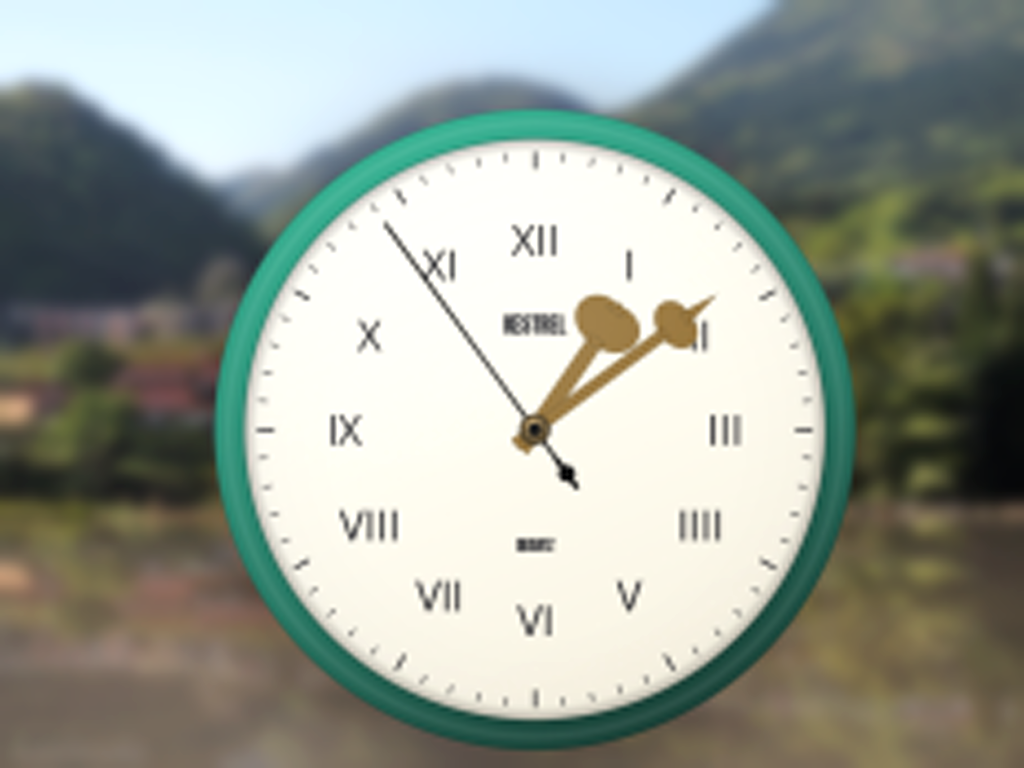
1.08.54
